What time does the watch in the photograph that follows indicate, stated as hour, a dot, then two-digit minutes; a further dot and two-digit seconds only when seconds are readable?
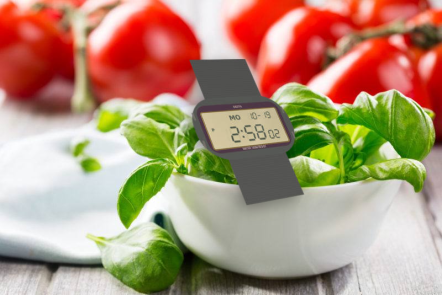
2.58.02
